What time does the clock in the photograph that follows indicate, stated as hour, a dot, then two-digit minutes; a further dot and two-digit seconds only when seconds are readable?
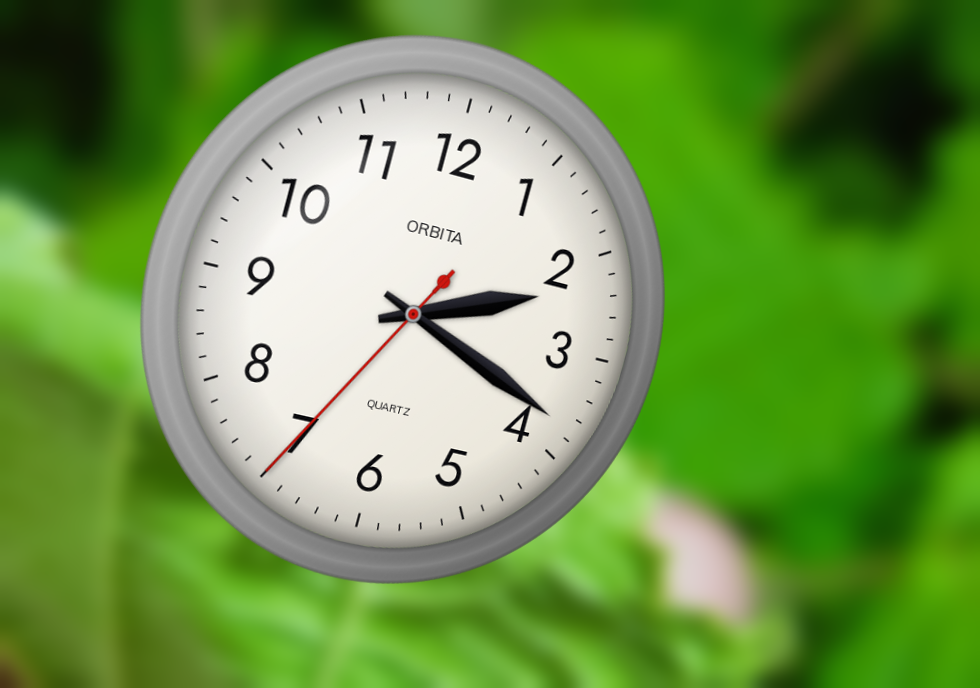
2.18.35
